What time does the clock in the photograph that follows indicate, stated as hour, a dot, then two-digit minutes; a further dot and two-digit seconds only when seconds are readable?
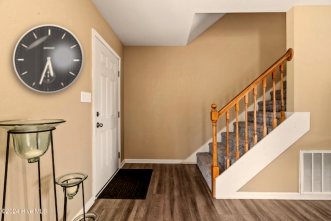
5.33
